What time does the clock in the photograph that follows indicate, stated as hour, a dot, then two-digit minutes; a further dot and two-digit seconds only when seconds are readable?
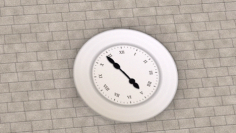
4.54
